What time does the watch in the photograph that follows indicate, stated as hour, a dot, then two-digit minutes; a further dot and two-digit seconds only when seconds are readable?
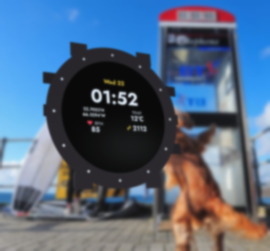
1.52
